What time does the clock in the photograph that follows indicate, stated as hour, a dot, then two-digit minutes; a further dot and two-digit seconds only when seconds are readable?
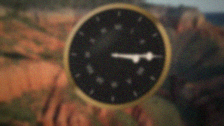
3.15
